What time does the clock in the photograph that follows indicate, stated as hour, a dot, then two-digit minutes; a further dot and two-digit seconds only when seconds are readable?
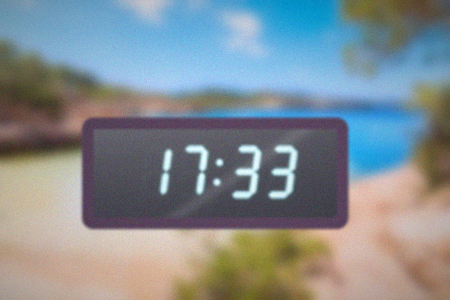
17.33
